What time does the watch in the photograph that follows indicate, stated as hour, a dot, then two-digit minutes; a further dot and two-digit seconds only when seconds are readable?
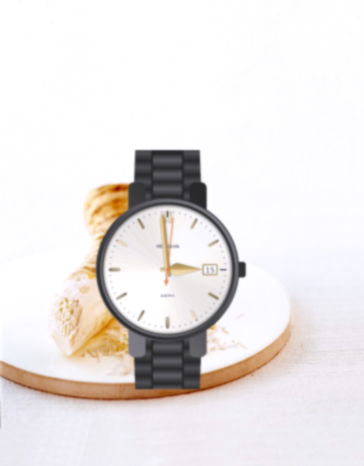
2.59.01
